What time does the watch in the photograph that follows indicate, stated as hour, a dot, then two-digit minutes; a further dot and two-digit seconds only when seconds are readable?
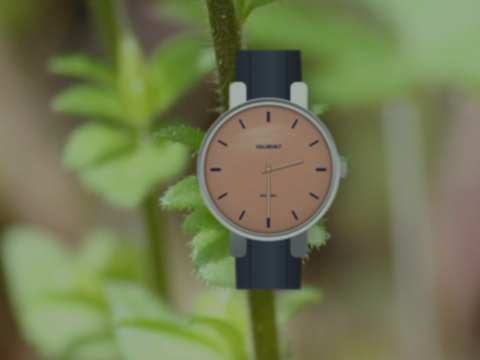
2.30
